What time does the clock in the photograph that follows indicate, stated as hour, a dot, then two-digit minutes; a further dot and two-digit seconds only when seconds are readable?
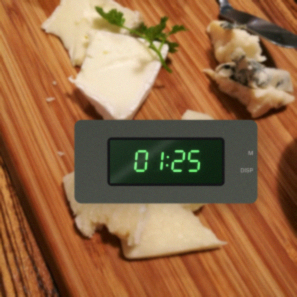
1.25
